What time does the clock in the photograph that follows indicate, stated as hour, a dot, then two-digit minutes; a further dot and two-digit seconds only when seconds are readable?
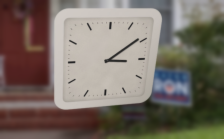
3.09
